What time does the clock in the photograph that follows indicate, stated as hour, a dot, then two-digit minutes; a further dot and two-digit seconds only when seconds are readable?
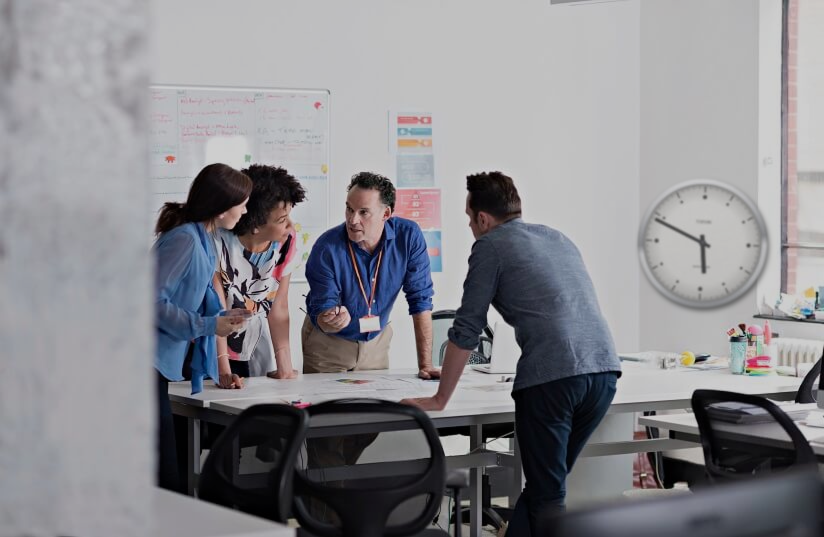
5.49
